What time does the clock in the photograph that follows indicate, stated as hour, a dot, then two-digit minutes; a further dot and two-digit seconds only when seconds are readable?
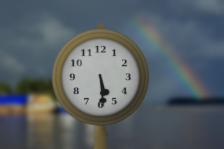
5.29
